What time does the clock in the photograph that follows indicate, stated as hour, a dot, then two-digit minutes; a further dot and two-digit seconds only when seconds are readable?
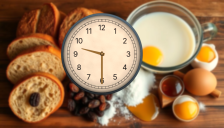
9.30
